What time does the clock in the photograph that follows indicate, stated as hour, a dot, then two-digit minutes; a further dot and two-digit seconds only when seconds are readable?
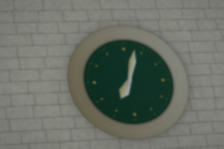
7.03
